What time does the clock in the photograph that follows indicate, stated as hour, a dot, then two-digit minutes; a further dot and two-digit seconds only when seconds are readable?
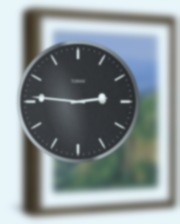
2.46
